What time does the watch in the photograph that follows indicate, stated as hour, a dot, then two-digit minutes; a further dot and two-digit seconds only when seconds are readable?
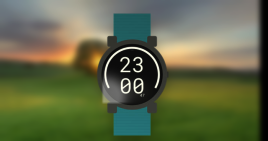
23.00
